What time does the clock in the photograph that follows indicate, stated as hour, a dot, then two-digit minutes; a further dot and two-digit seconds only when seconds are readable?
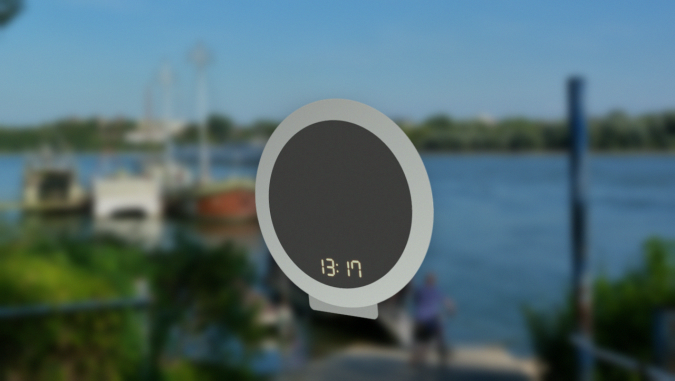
13.17
